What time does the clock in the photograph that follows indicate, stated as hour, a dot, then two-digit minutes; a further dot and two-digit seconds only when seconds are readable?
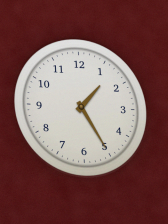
1.25
